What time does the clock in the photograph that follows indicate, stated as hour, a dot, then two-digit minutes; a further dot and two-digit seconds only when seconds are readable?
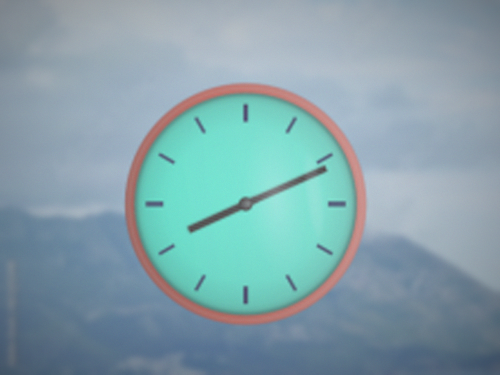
8.11
